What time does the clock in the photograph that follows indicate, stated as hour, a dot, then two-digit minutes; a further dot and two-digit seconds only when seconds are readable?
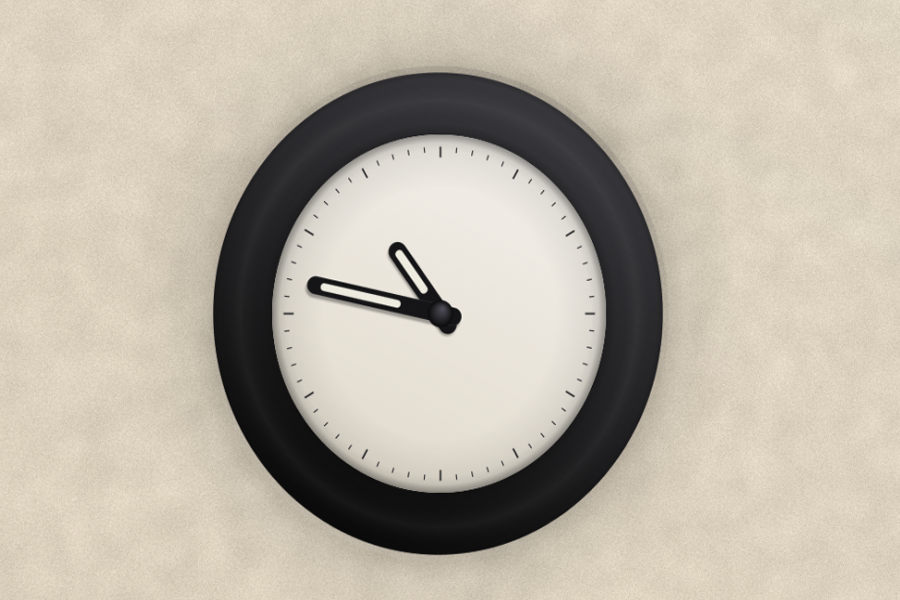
10.47
